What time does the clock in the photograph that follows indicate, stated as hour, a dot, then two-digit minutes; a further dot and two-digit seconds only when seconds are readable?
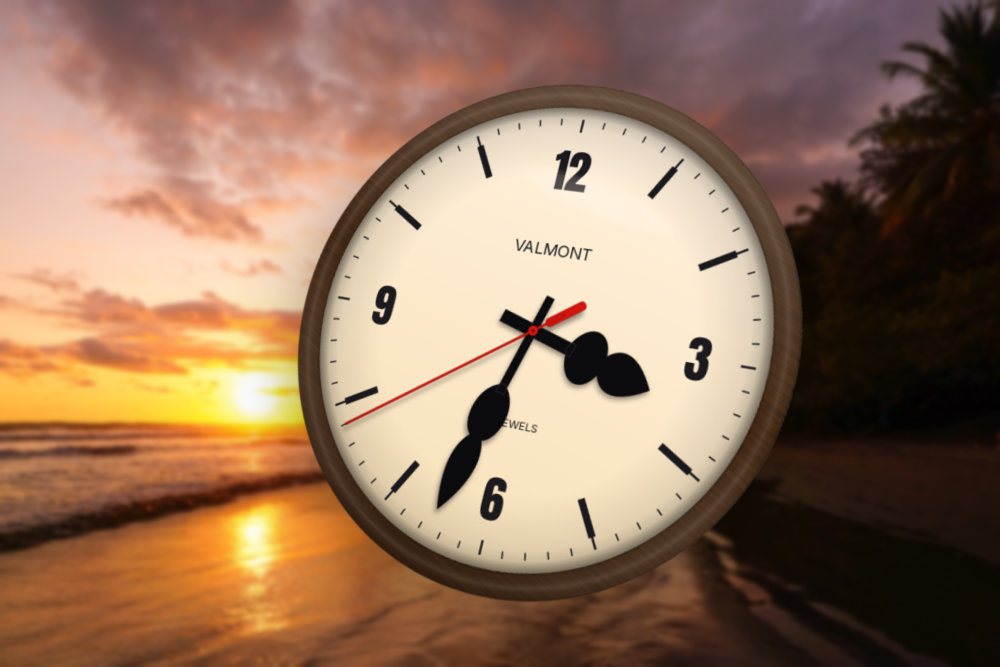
3.32.39
